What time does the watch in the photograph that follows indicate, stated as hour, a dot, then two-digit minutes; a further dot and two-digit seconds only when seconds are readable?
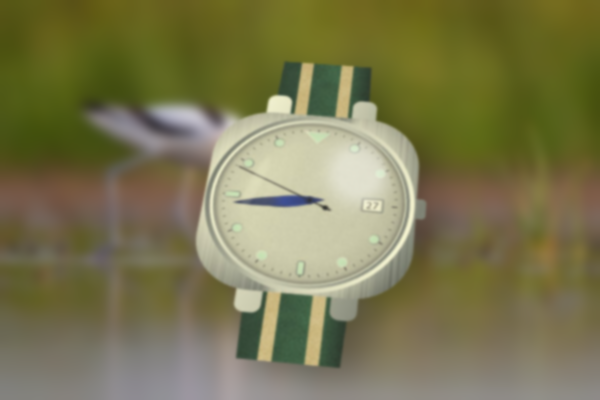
8.43.49
